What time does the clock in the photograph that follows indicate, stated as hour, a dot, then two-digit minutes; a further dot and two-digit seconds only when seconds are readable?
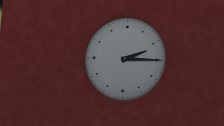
2.15
